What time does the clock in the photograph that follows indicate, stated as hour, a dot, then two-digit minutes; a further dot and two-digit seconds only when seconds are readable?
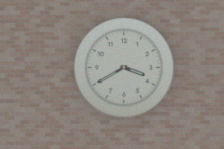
3.40
